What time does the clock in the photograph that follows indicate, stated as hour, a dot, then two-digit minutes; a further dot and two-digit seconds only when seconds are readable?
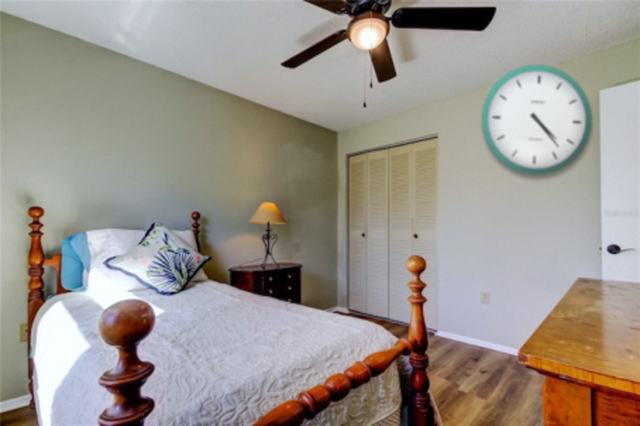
4.23
